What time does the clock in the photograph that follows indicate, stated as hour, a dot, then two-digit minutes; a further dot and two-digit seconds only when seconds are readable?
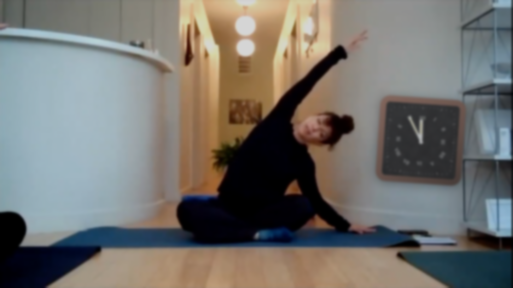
11.55
